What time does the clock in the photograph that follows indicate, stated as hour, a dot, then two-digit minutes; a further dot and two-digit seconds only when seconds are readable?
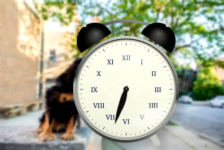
6.33
